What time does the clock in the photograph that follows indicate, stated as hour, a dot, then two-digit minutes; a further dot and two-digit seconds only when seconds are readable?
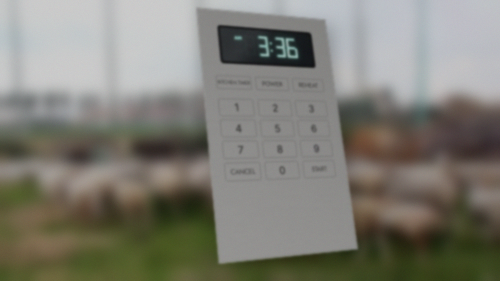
3.36
